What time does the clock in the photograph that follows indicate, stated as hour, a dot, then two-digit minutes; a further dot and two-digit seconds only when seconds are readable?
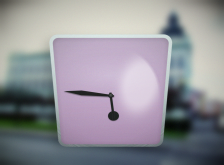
5.46
